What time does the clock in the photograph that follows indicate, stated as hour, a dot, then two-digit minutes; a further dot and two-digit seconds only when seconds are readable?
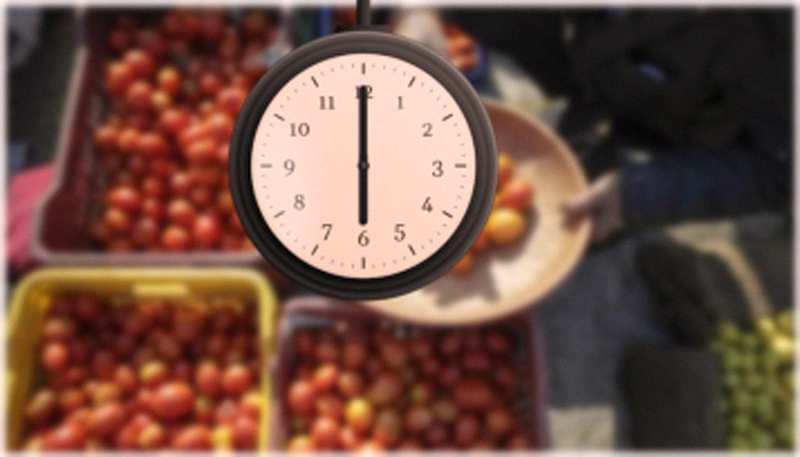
6.00
